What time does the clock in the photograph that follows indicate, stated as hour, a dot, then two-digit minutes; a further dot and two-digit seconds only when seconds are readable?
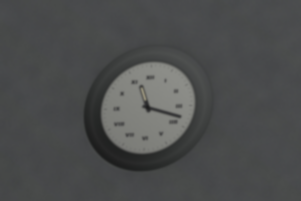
11.18
